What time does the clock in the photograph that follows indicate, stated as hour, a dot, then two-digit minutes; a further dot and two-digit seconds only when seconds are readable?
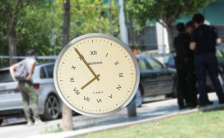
7.55
